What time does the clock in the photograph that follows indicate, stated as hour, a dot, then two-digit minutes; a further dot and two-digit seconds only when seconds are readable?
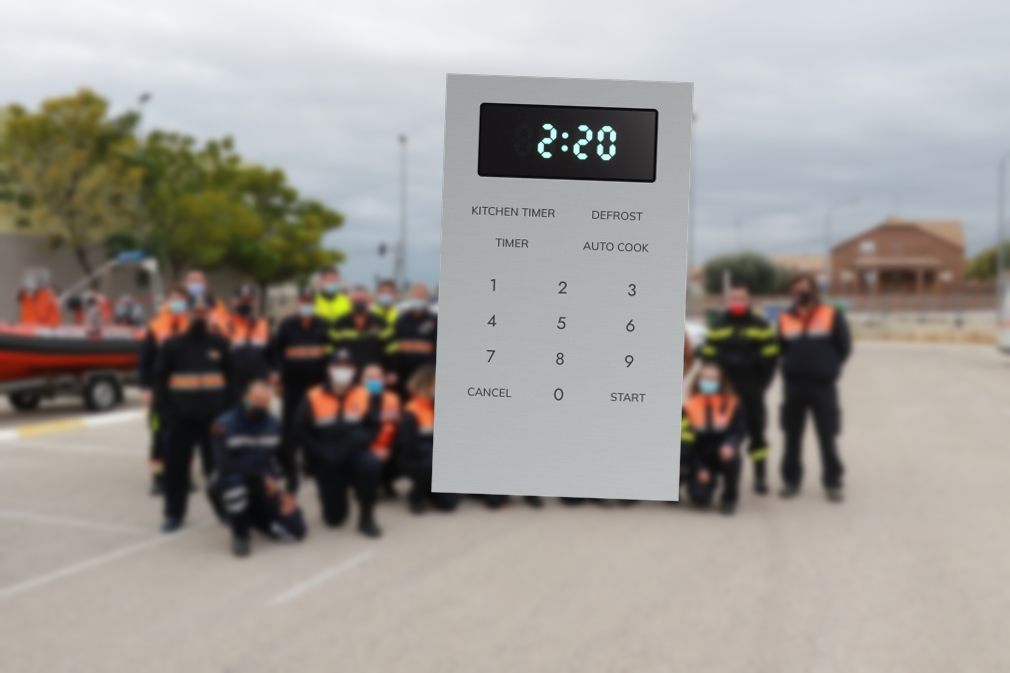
2.20
